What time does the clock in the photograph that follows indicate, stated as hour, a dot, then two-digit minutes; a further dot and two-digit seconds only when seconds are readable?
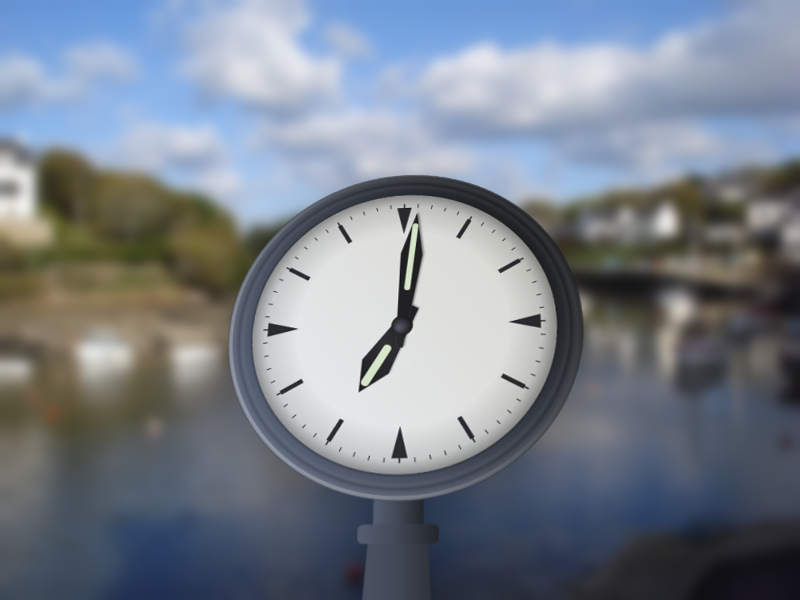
7.01
